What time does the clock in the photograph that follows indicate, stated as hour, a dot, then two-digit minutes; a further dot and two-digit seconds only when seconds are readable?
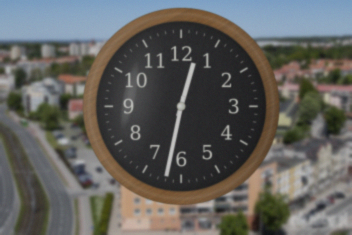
12.32
